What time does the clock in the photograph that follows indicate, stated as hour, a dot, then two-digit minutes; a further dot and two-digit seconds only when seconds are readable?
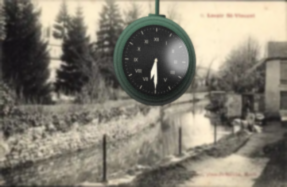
6.30
